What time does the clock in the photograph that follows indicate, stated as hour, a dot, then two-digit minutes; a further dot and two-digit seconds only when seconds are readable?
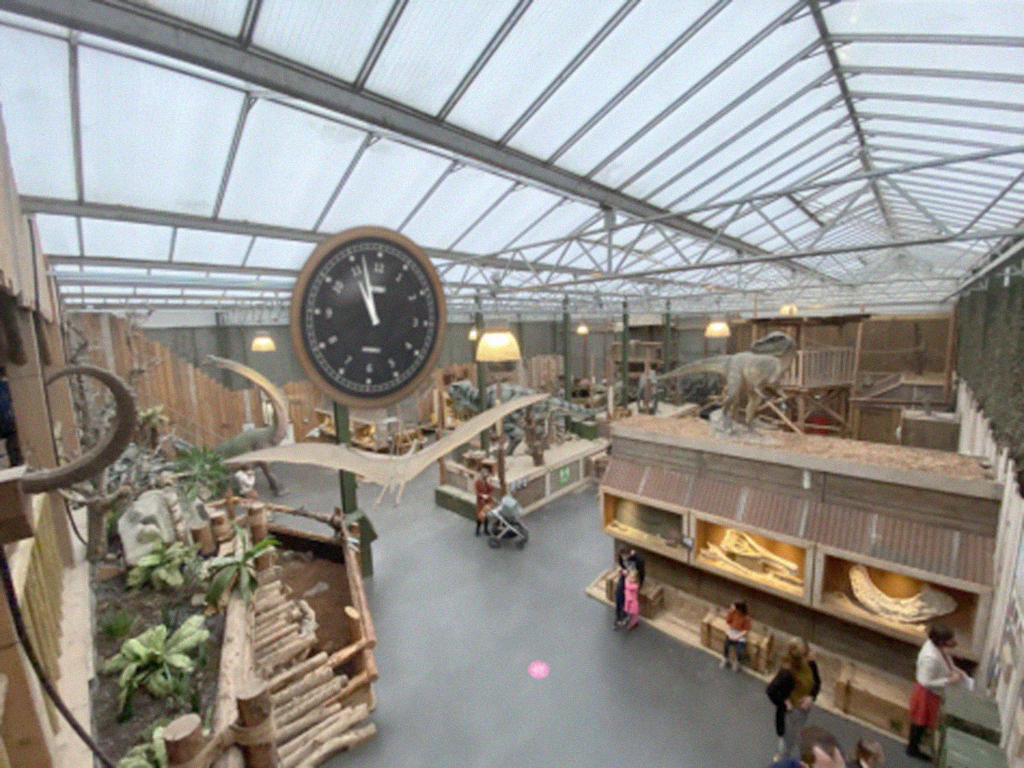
10.57
